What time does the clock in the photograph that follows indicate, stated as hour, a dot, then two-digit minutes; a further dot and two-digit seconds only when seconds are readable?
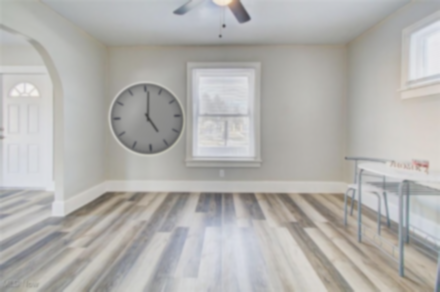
5.01
